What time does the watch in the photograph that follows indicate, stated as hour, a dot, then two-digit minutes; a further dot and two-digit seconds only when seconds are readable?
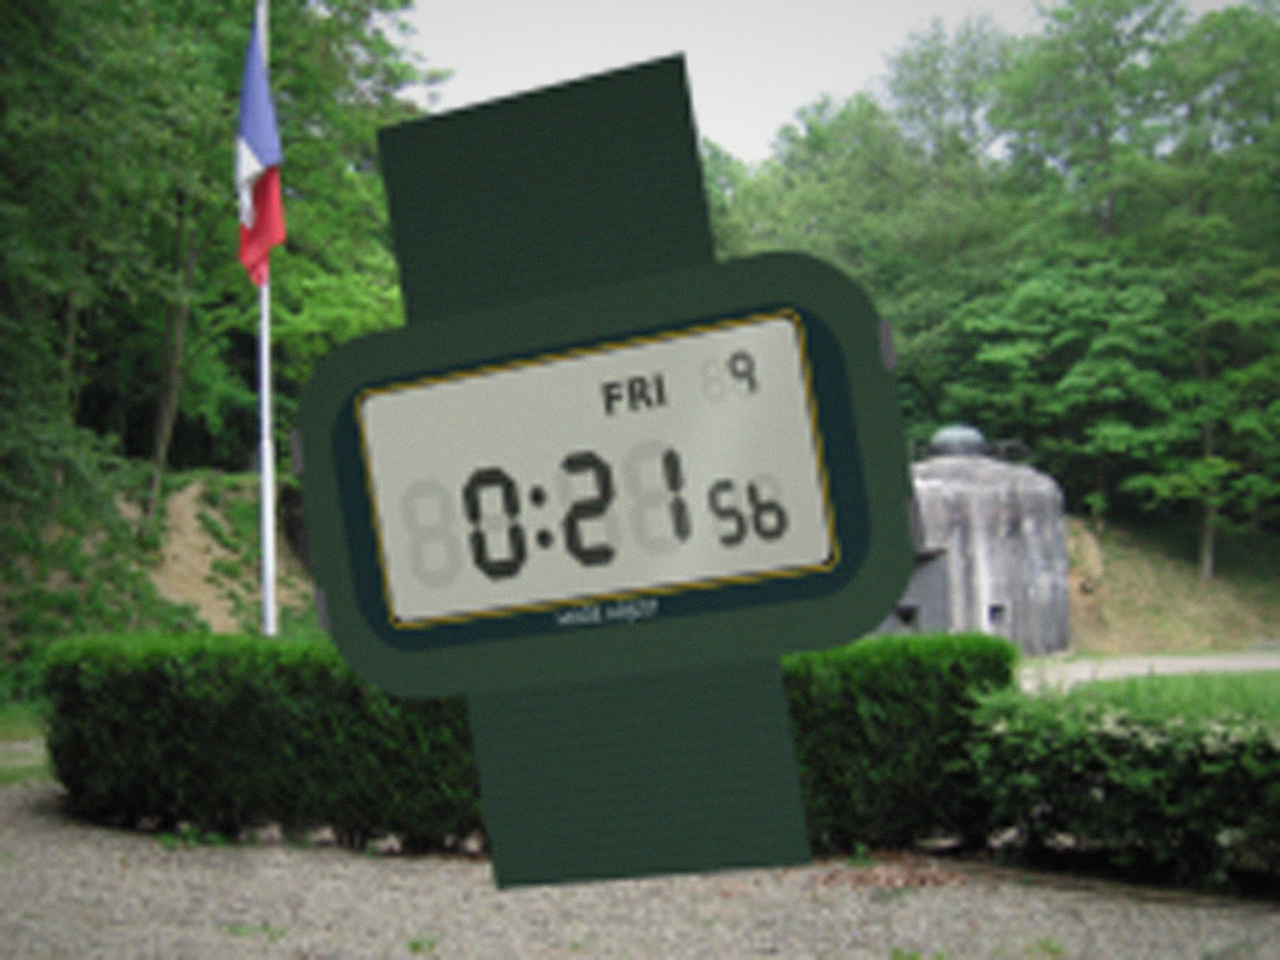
0.21.56
